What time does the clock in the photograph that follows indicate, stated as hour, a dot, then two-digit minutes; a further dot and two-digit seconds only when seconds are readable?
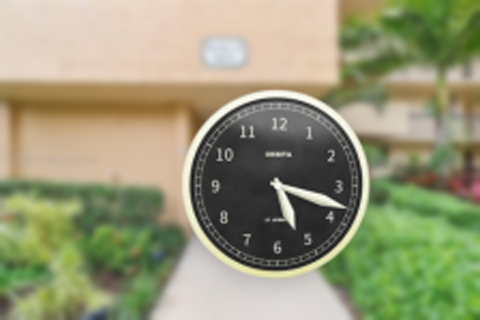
5.18
